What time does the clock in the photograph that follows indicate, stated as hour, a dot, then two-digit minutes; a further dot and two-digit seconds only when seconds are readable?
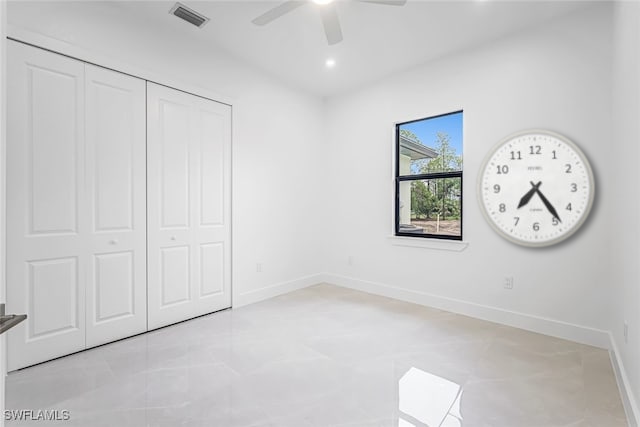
7.24
